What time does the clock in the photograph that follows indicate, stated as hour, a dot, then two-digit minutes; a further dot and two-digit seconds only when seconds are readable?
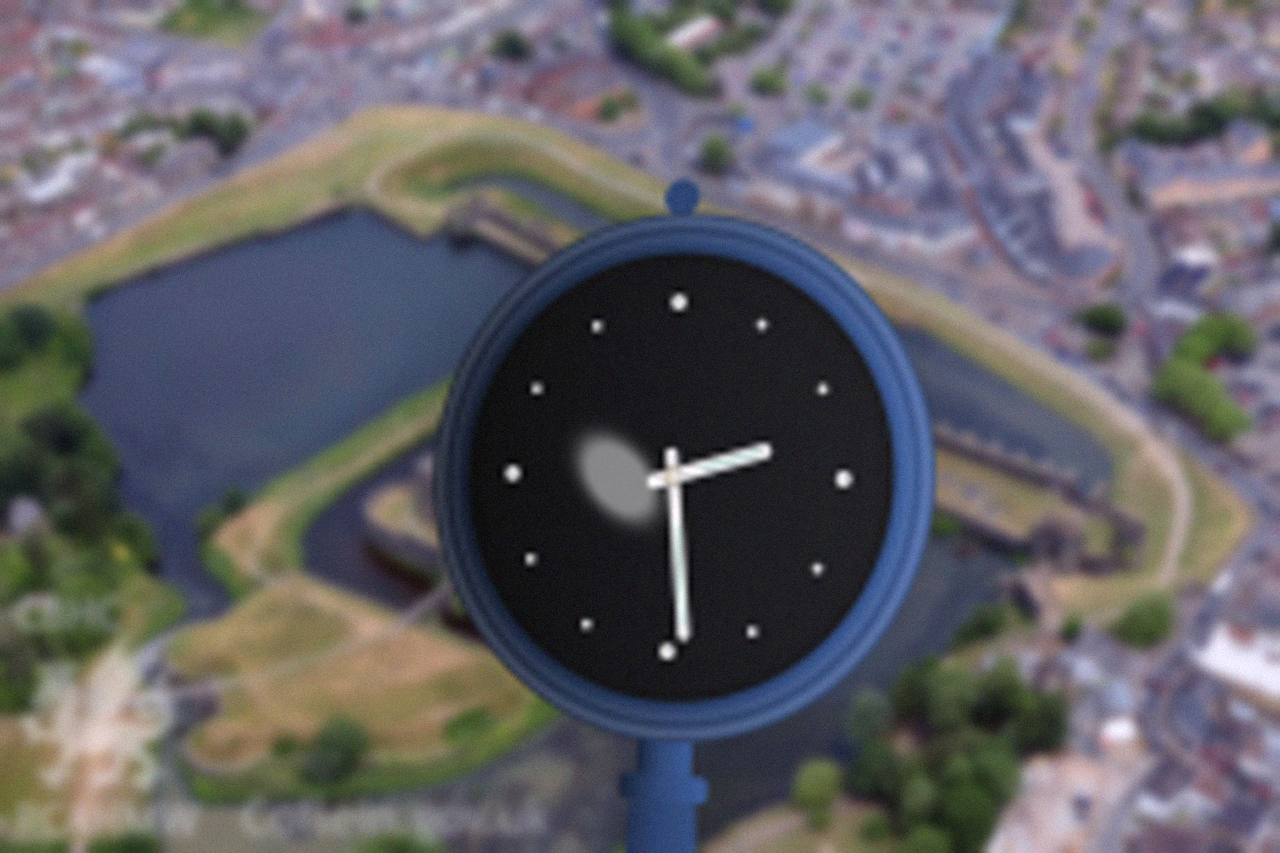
2.29
